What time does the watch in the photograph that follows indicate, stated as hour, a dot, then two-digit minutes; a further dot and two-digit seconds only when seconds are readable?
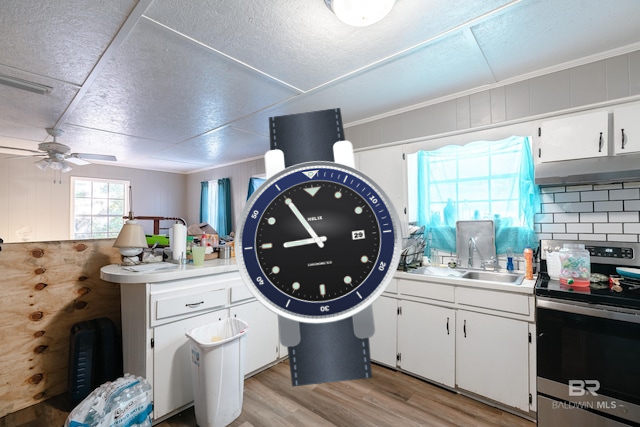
8.55
